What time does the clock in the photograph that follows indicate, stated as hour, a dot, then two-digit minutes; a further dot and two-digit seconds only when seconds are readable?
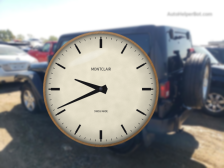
9.41
